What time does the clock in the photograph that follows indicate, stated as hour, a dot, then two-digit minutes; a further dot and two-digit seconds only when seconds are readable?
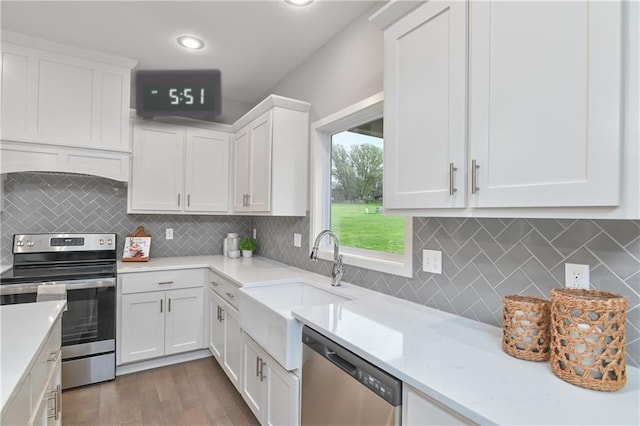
5.51
